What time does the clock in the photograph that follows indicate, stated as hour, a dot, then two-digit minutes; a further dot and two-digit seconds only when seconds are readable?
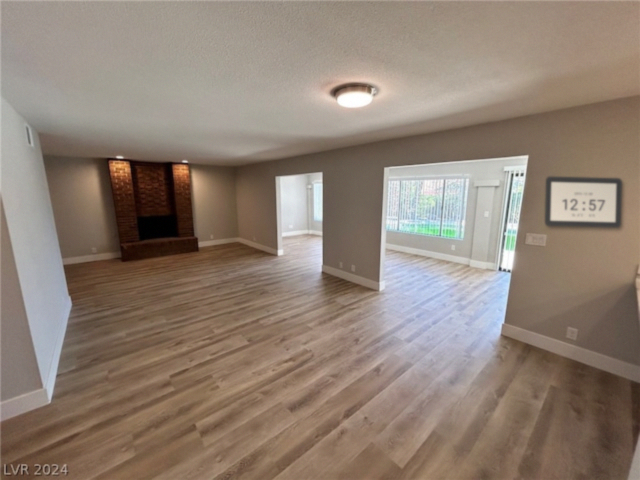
12.57
